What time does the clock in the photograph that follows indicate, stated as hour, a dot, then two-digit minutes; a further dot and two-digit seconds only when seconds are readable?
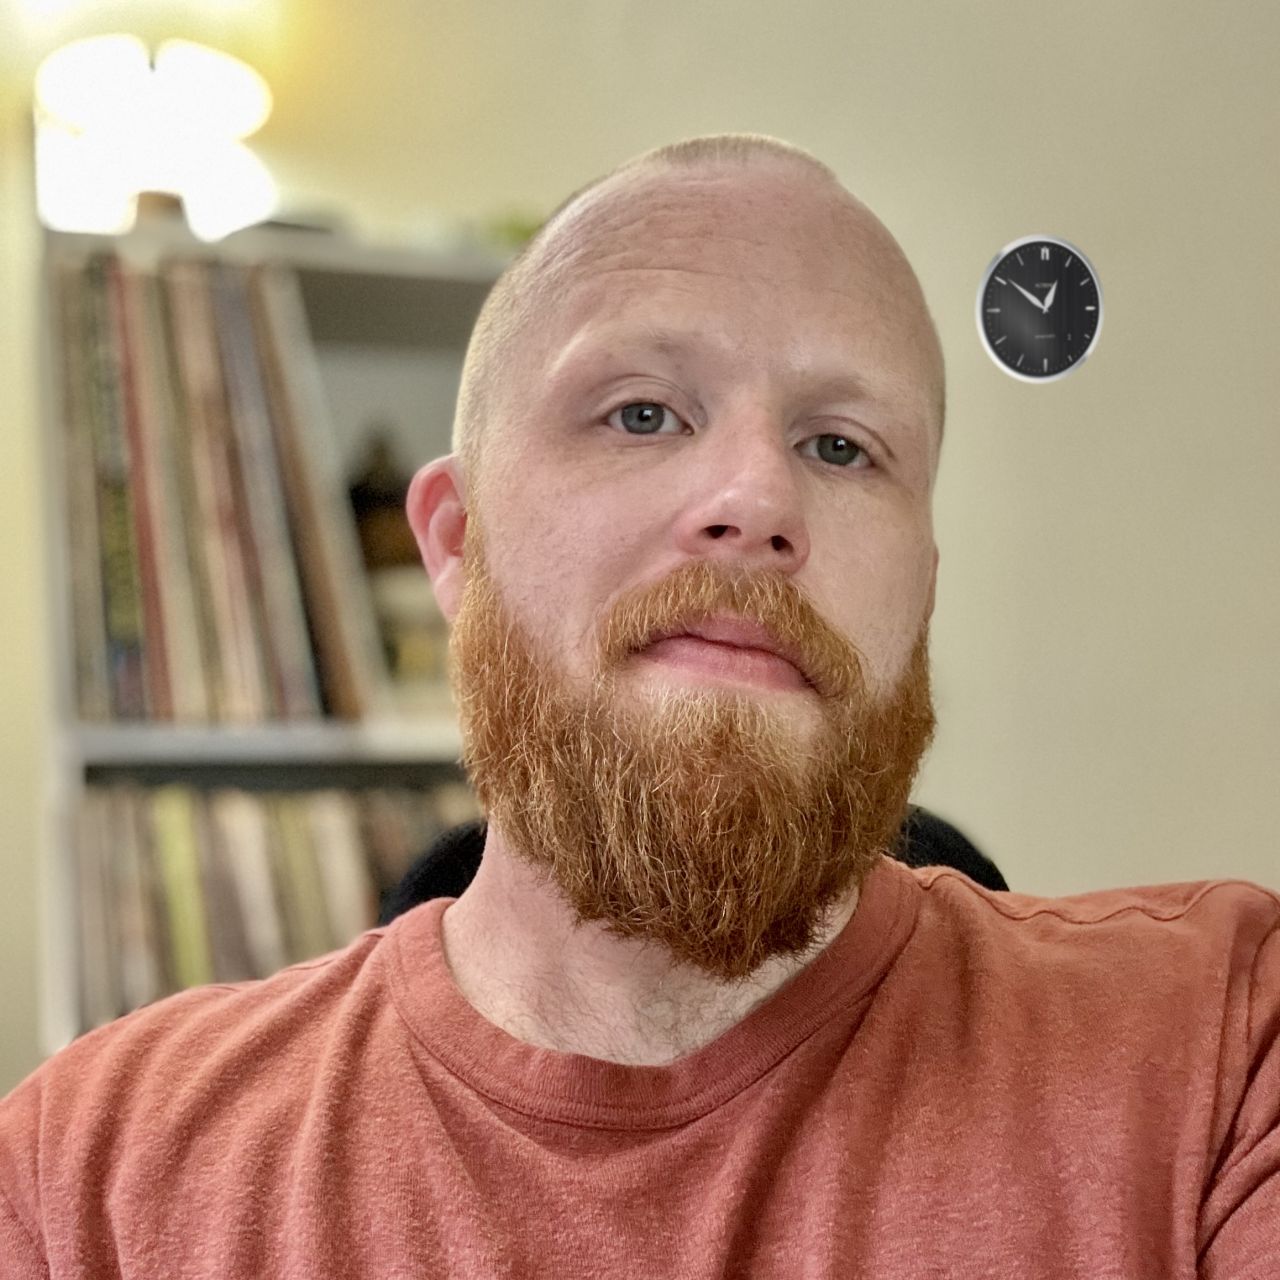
12.51
